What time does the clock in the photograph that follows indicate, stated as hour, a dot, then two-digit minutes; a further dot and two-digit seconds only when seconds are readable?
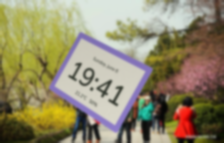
19.41
